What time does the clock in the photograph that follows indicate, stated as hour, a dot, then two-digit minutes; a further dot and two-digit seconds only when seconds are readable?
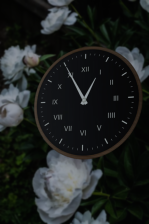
12.55
